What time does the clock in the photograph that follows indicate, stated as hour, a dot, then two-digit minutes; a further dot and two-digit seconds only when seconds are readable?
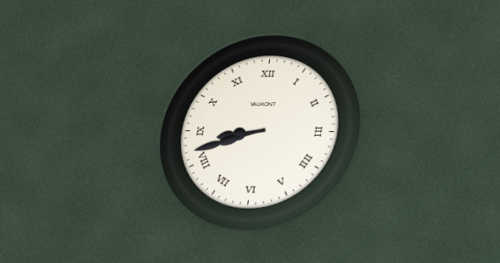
8.42
